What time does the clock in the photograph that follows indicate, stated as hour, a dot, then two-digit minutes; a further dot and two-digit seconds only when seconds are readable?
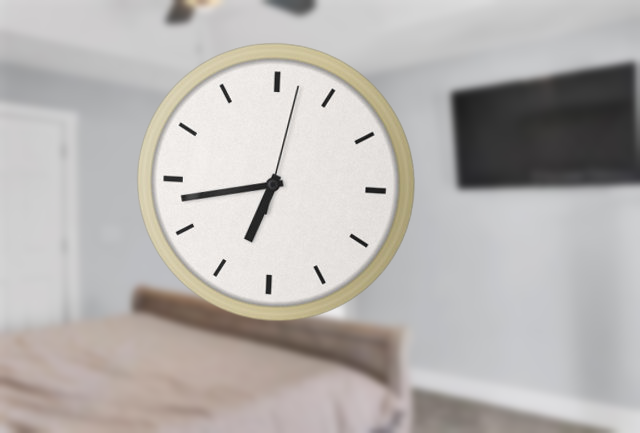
6.43.02
